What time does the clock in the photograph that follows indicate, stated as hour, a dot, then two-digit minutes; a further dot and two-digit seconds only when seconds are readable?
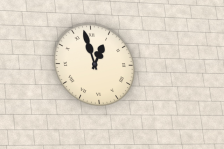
12.58
